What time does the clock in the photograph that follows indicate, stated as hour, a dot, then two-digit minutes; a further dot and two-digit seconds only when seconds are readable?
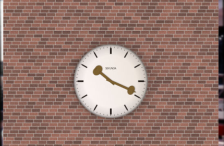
10.19
